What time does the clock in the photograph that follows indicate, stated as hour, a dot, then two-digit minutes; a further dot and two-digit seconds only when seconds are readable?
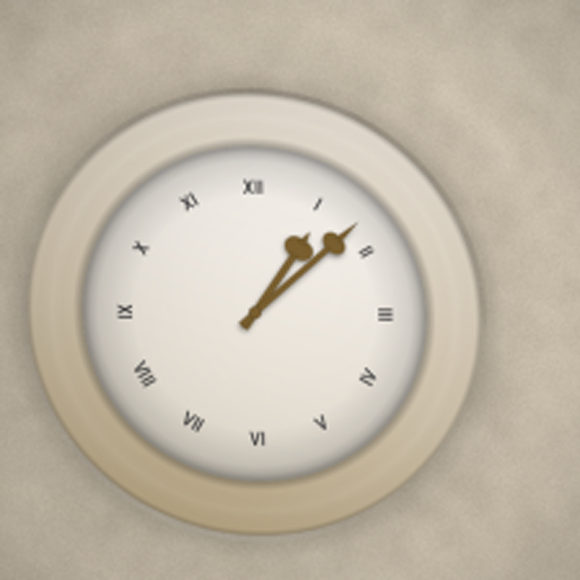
1.08
